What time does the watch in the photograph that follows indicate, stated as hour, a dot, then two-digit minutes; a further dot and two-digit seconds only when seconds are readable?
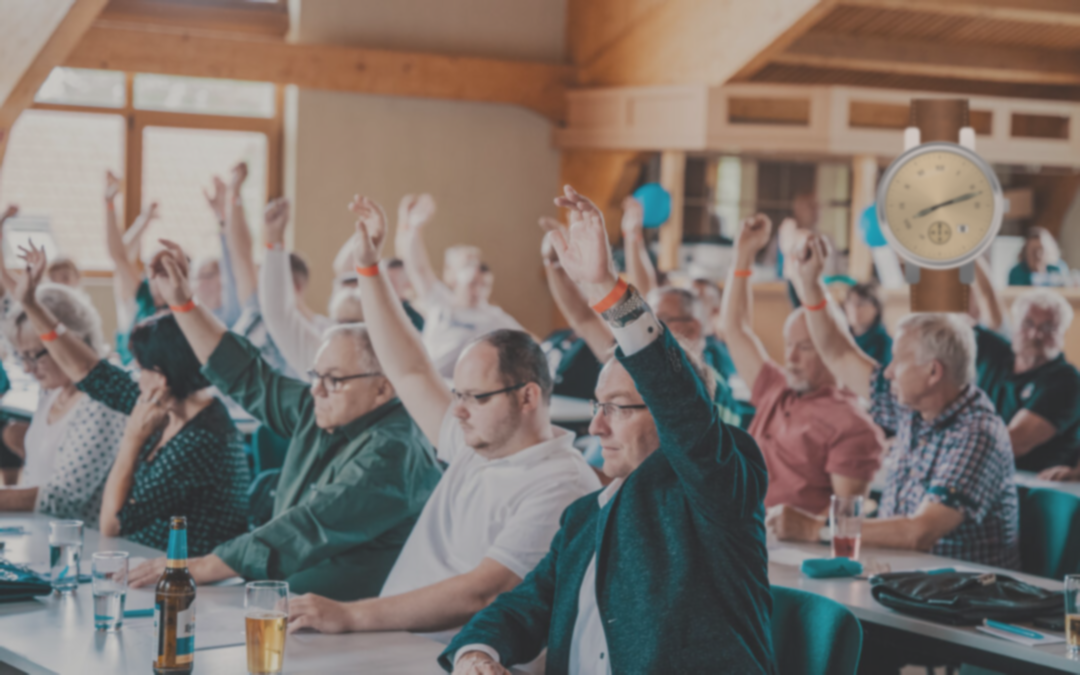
8.12
